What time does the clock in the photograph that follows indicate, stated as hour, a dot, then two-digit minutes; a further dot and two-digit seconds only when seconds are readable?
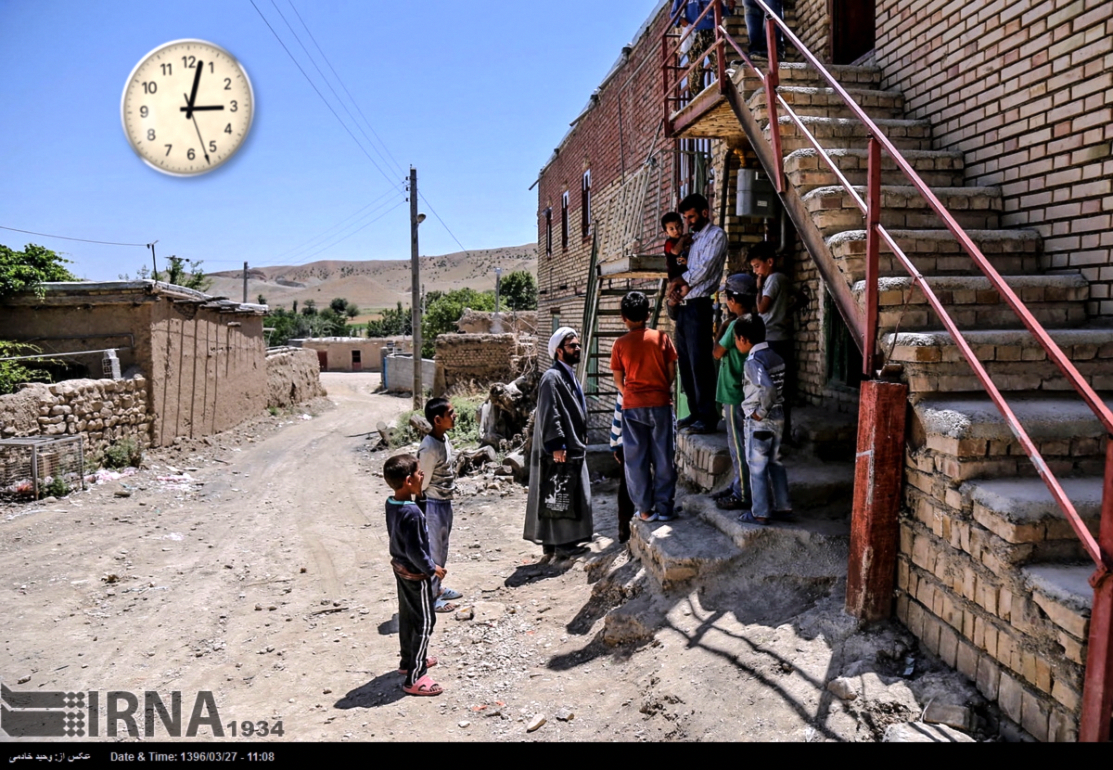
3.02.27
